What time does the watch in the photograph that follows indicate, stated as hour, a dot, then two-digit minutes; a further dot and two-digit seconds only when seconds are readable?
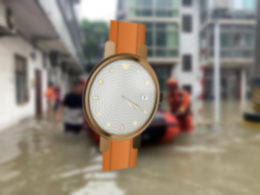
4.20
